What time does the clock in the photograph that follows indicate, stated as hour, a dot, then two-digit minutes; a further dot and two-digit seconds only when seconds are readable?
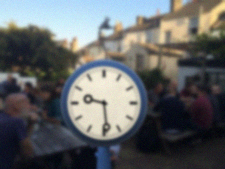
9.29
